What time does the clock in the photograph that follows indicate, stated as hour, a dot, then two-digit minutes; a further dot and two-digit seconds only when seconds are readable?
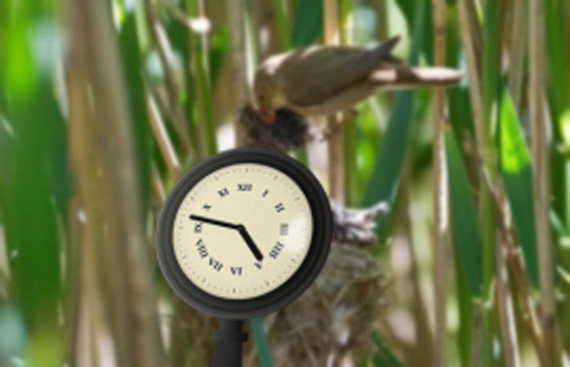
4.47
